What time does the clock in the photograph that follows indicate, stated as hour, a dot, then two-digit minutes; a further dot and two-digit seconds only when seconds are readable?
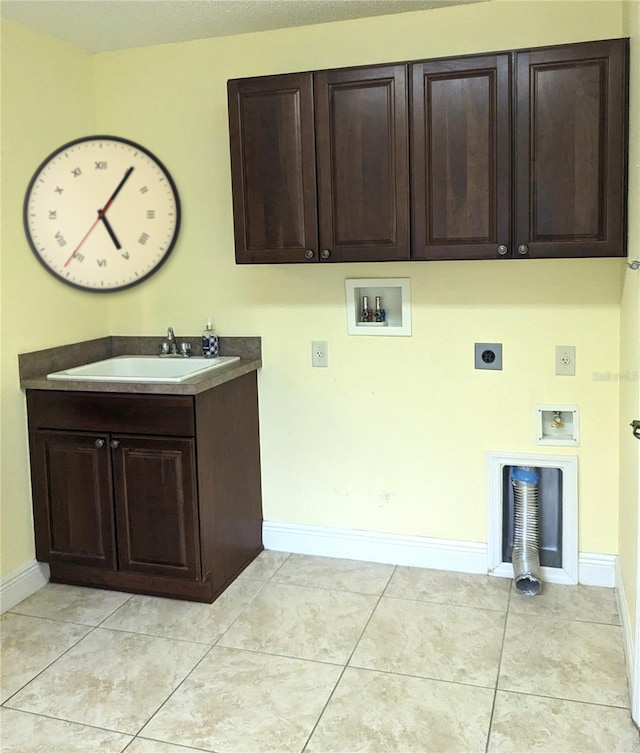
5.05.36
